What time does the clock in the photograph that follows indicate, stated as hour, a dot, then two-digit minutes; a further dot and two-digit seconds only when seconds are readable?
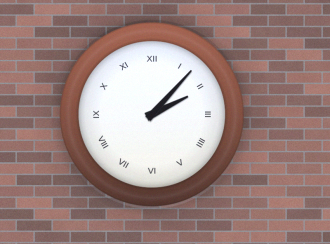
2.07
